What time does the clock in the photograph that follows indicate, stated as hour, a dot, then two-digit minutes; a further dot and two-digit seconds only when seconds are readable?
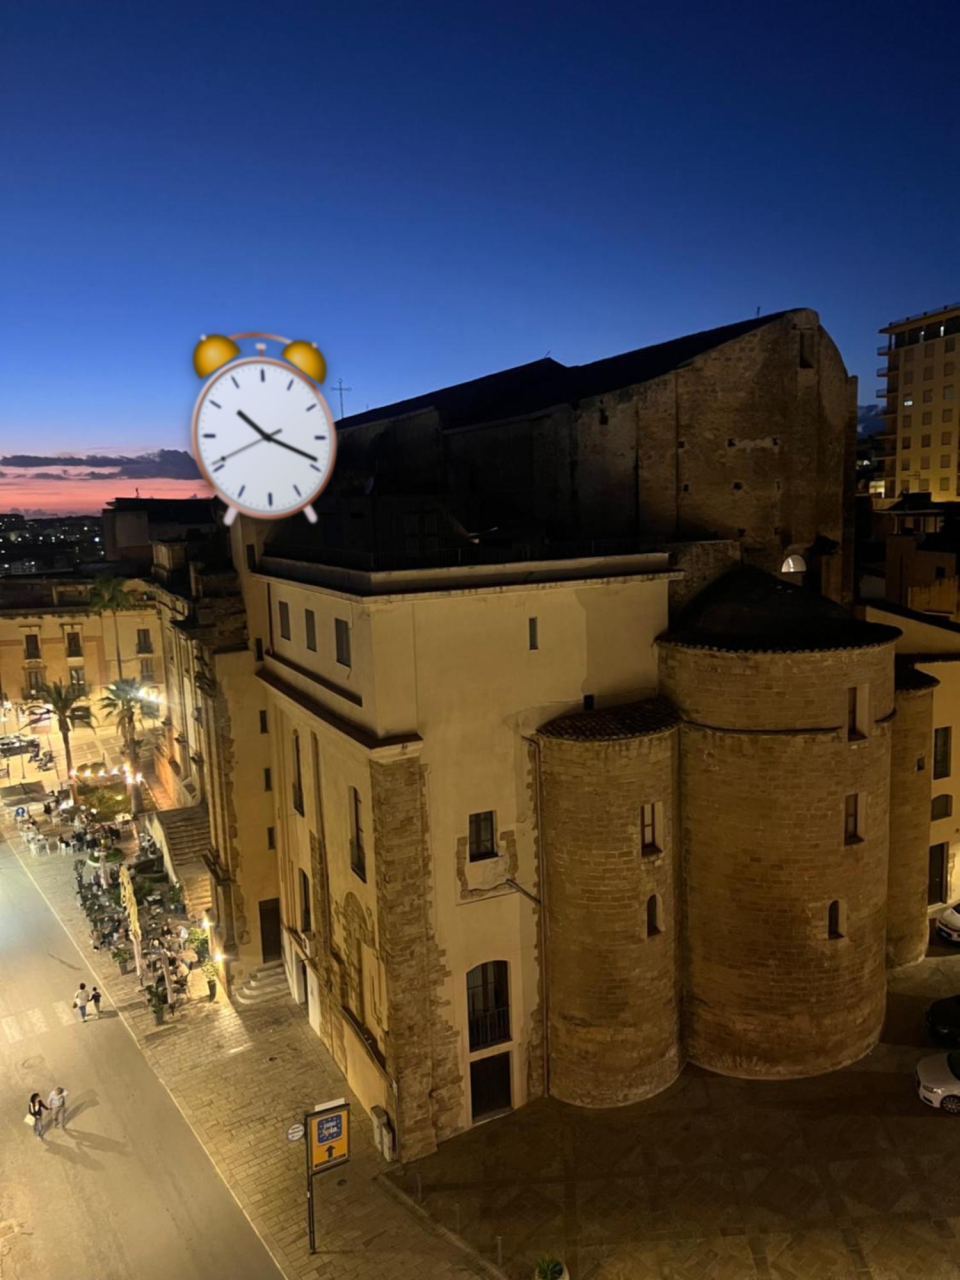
10.18.41
